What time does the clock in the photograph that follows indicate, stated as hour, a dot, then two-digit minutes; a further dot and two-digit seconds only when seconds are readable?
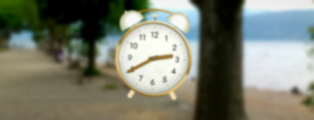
2.40
